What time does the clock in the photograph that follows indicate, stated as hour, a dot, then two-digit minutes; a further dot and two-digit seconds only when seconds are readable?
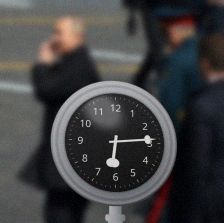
6.14
